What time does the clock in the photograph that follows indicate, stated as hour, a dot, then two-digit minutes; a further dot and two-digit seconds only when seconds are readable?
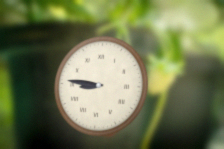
8.46
